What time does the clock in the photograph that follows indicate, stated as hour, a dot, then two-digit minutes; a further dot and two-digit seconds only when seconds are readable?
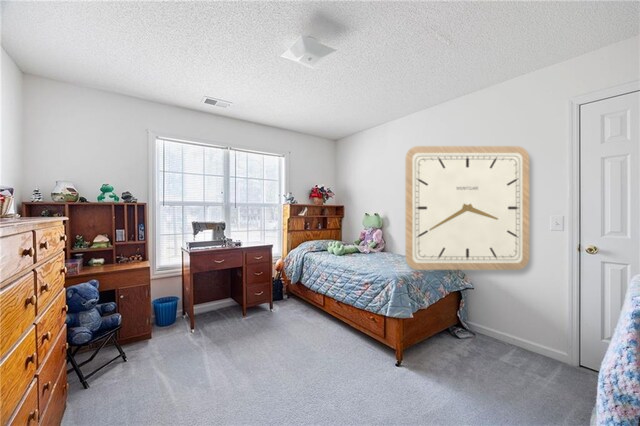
3.40
